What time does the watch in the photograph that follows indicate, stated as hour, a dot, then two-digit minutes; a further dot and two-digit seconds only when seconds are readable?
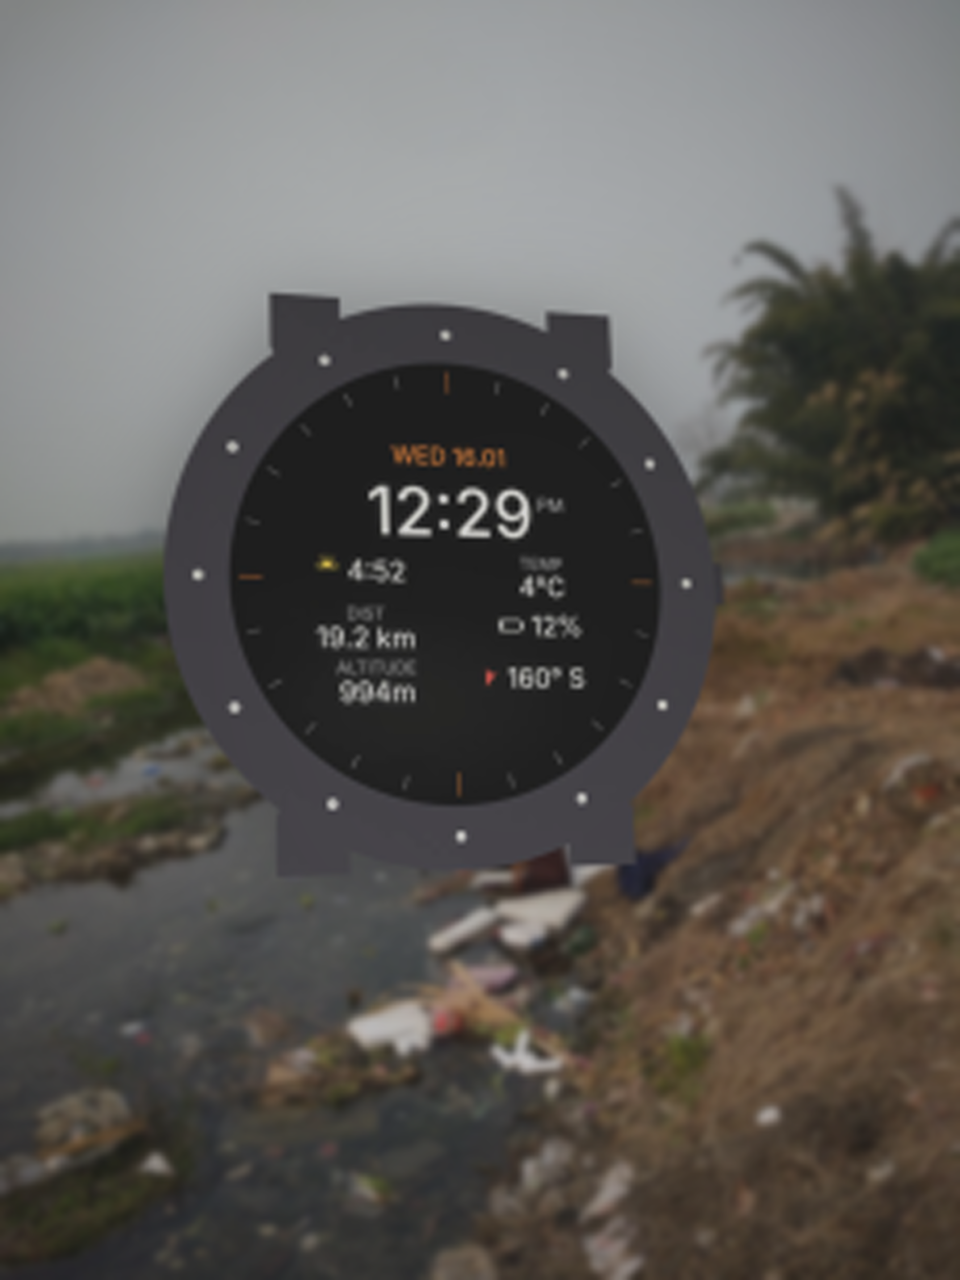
12.29
